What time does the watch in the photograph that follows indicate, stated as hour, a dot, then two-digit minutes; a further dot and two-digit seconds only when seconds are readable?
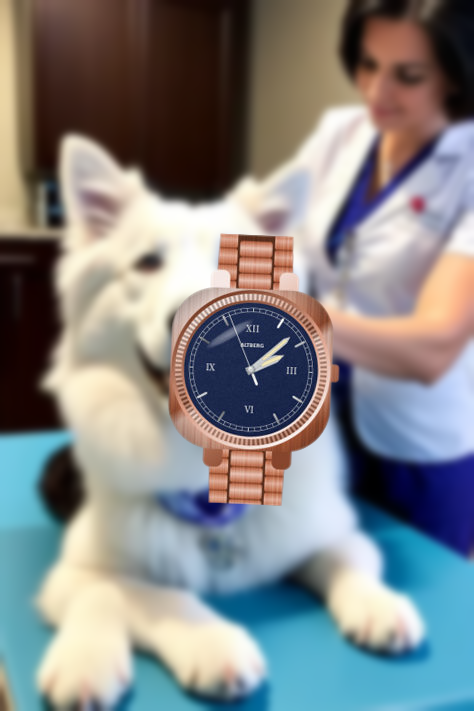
2.07.56
